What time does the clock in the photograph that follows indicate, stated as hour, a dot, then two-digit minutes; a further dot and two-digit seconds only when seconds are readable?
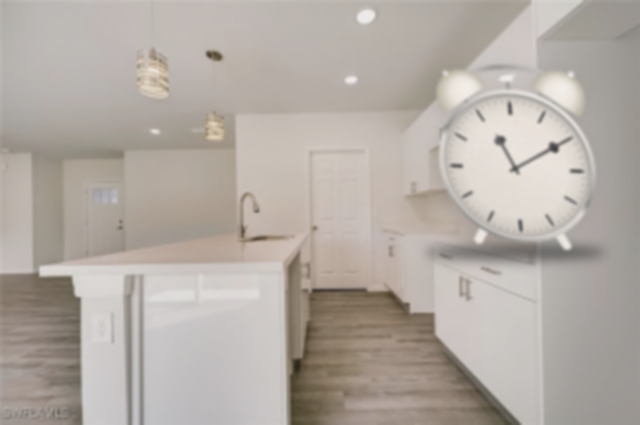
11.10
